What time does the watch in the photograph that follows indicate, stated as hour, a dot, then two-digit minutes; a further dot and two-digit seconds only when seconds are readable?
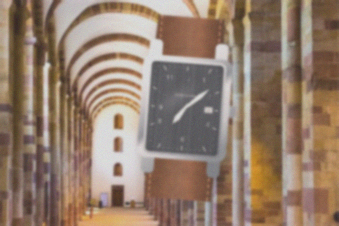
7.08
